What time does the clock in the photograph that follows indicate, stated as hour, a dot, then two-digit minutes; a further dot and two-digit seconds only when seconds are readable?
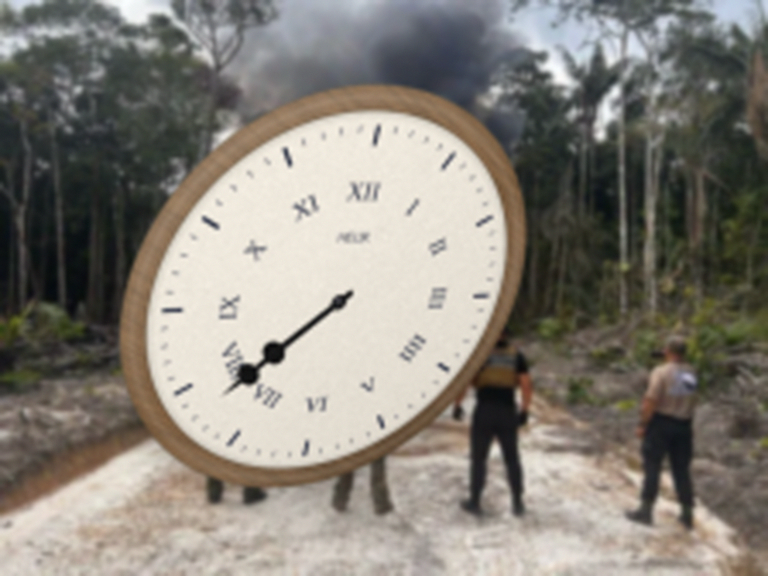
7.38
